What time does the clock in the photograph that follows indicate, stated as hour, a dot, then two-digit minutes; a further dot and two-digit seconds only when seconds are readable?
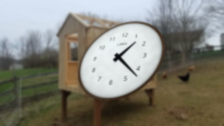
1.22
